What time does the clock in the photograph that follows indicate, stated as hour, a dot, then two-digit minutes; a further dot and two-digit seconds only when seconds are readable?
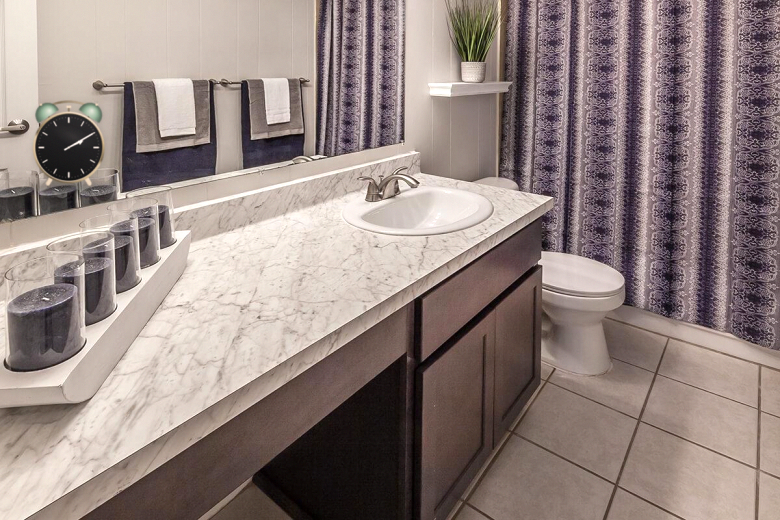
2.10
